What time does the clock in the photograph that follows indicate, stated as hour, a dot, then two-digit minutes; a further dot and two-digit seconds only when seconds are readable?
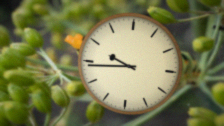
9.44
